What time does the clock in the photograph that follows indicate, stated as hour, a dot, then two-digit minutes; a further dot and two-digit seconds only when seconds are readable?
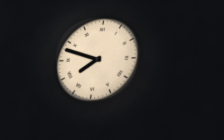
7.48
